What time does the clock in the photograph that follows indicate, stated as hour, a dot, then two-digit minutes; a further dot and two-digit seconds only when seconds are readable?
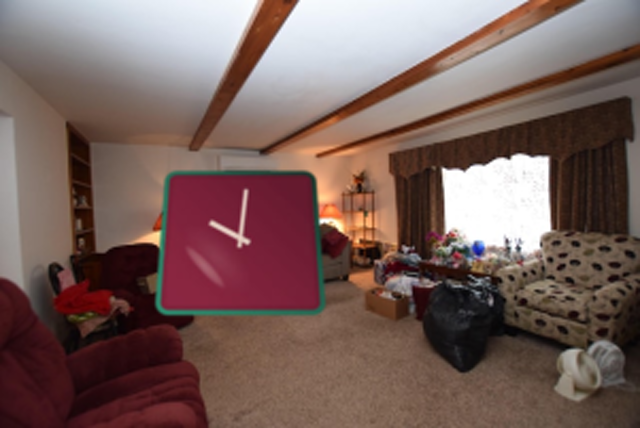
10.01
